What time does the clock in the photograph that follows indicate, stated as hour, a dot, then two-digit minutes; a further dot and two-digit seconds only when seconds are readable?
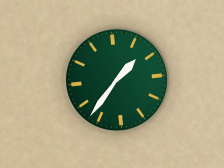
1.37
